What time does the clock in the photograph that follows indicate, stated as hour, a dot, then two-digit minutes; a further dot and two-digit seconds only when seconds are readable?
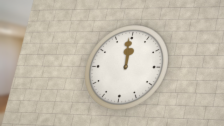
11.59
